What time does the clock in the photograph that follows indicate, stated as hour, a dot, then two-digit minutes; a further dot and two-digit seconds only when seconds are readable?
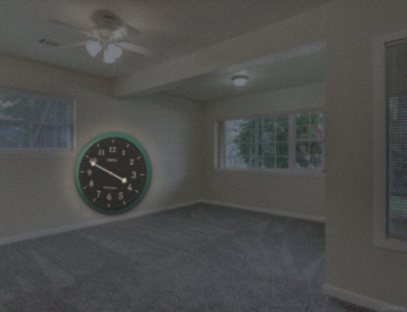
3.49
